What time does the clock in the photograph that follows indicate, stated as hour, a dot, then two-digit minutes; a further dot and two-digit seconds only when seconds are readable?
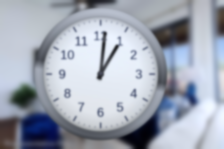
1.01
